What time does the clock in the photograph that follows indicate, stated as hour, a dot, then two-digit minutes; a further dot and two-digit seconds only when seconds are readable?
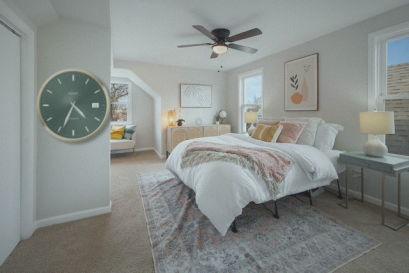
4.34
